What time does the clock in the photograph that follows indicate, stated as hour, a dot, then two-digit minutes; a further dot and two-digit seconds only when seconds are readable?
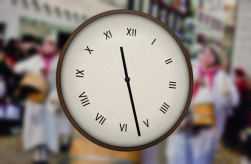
11.27
